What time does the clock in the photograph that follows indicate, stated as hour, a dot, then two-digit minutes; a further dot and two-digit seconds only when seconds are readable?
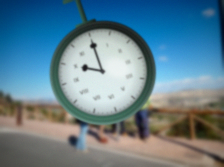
10.00
